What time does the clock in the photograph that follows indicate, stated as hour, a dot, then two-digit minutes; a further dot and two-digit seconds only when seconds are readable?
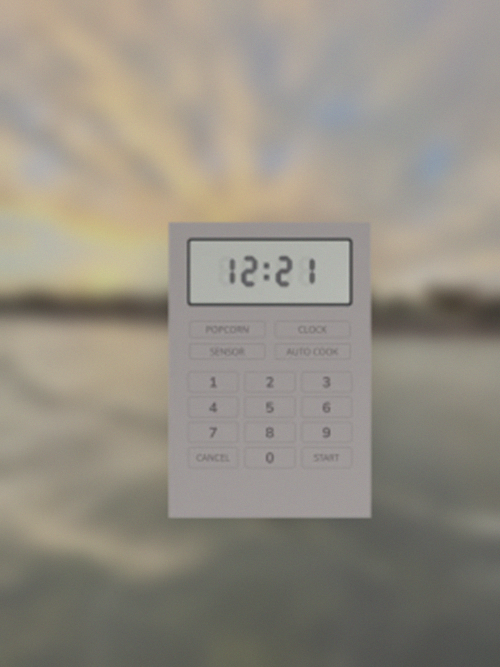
12.21
